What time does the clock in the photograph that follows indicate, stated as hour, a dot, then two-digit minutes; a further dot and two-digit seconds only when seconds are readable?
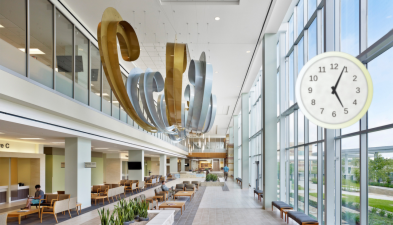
5.04
